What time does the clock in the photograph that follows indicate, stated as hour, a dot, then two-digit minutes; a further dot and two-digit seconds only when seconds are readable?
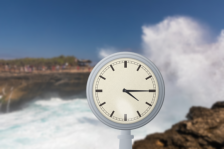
4.15
